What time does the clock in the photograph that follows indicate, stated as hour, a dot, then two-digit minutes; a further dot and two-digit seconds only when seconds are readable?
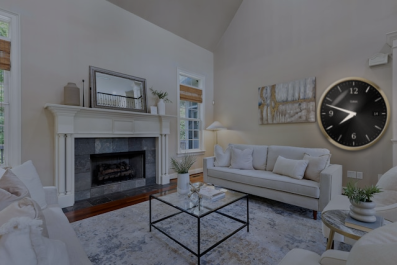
7.48
